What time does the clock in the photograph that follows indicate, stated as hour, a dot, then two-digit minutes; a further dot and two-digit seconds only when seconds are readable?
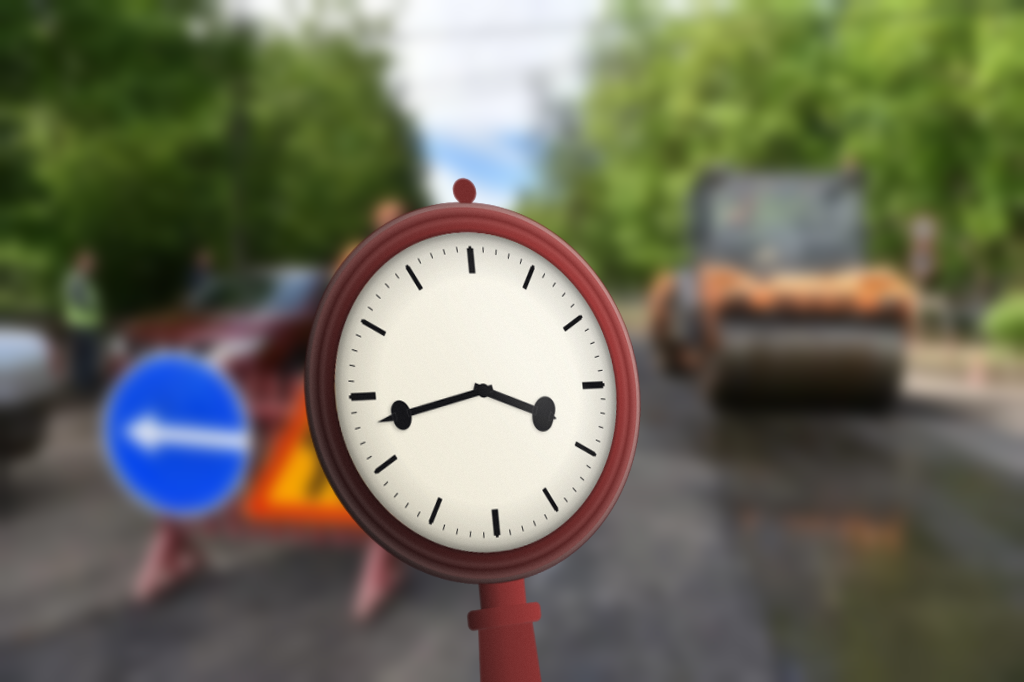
3.43
